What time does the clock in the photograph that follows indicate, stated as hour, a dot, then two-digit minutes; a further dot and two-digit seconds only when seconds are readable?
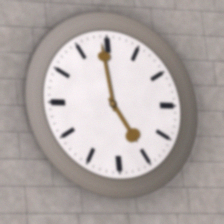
4.59
